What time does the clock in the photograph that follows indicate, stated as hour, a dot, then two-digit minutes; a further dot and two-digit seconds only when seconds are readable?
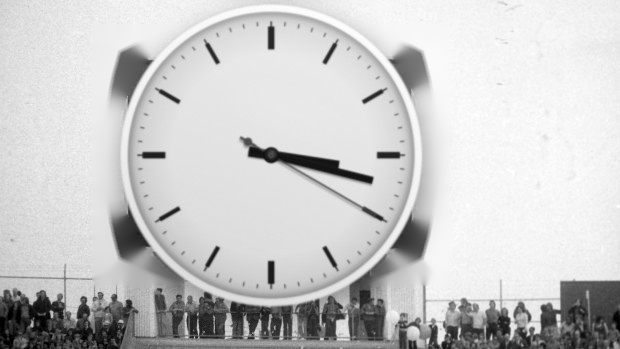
3.17.20
